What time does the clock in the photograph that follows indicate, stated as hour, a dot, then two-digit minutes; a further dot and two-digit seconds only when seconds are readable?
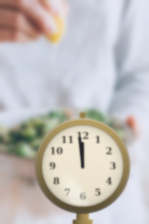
11.59
